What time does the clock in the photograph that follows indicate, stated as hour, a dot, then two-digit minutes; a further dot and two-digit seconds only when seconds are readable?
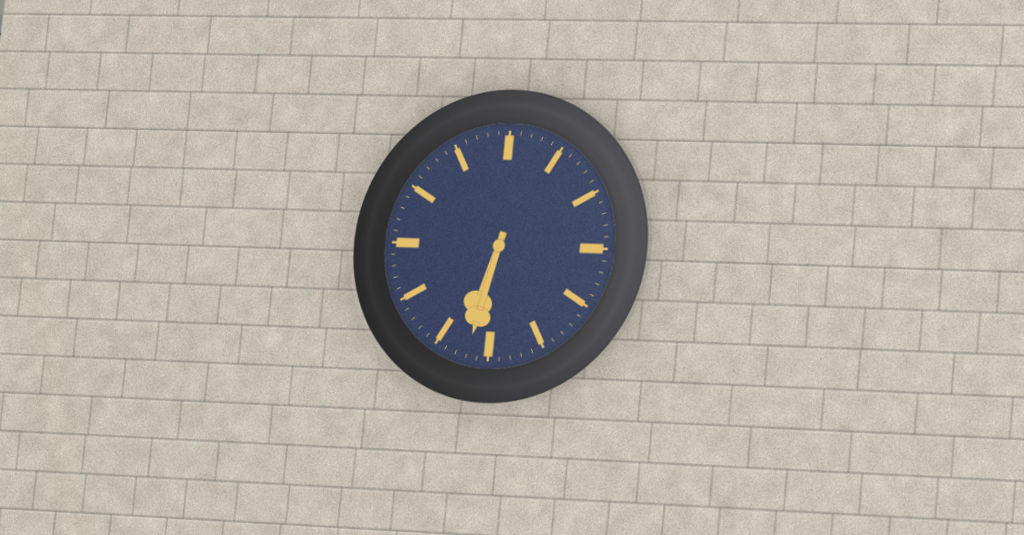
6.32
